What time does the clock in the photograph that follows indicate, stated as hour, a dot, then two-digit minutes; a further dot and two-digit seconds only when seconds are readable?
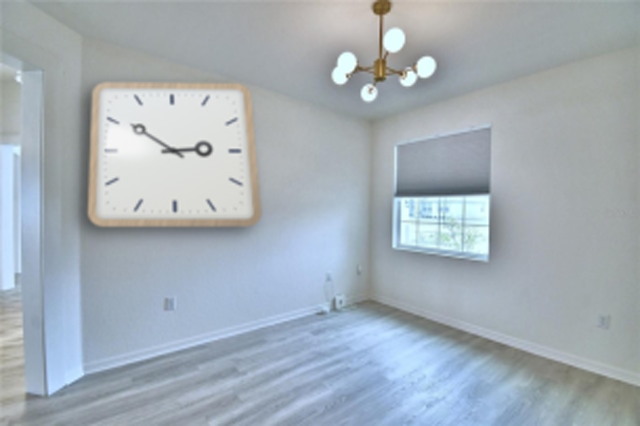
2.51
